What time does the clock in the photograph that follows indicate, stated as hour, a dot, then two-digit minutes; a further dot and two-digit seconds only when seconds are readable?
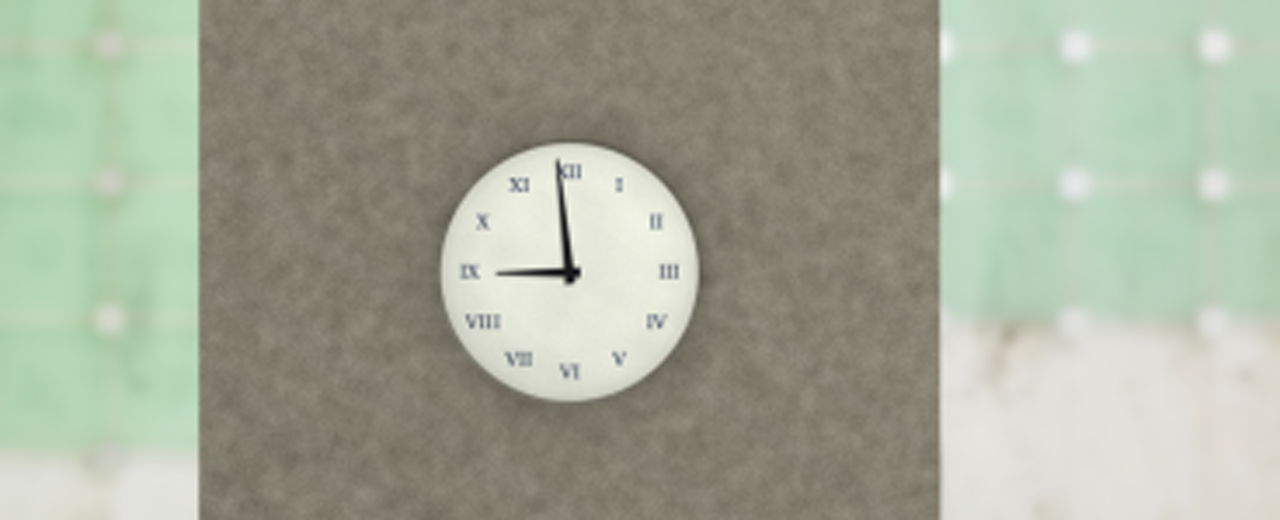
8.59
